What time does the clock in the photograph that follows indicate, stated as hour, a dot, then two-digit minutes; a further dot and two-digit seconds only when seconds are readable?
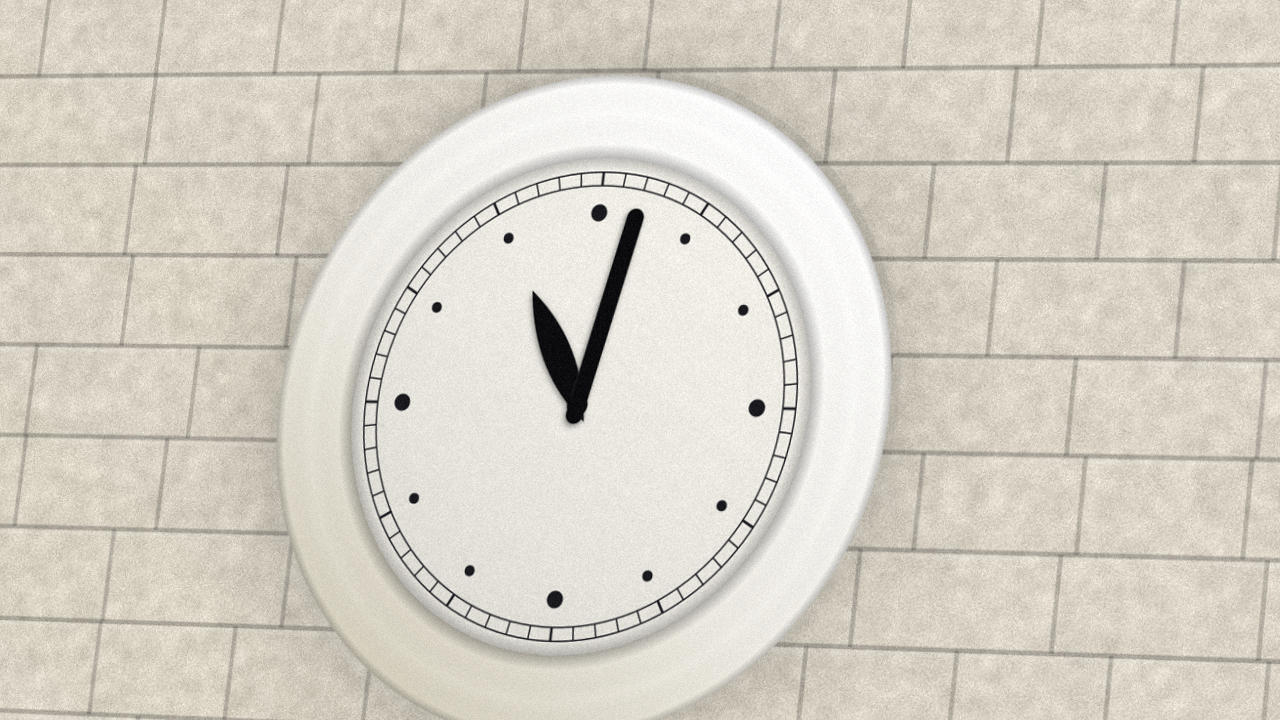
11.02
